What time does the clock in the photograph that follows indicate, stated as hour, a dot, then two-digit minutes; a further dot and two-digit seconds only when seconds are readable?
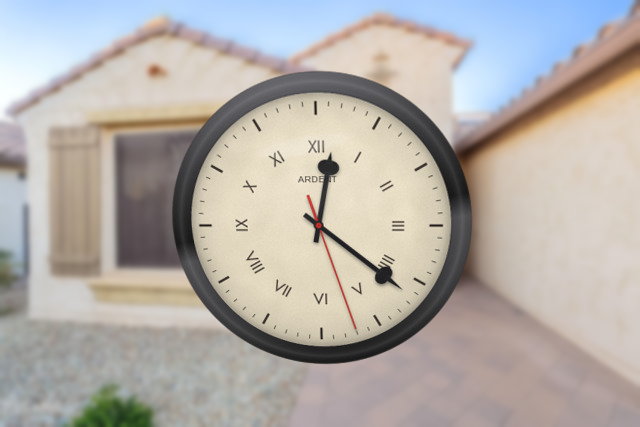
12.21.27
